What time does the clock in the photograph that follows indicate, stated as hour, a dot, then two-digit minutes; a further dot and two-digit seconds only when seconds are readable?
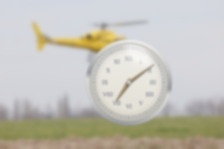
7.09
